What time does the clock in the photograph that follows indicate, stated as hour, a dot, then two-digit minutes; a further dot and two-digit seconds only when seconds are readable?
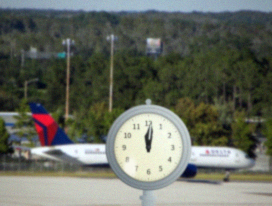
12.01
